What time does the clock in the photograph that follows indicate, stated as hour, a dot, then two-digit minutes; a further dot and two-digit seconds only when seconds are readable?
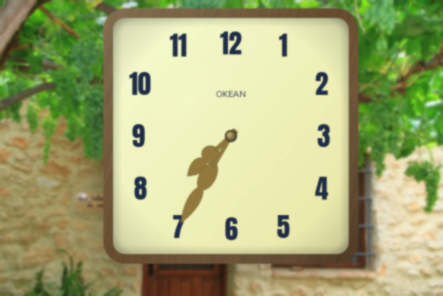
7.35
